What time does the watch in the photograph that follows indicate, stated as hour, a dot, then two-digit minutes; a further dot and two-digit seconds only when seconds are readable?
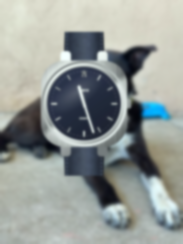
11.27
